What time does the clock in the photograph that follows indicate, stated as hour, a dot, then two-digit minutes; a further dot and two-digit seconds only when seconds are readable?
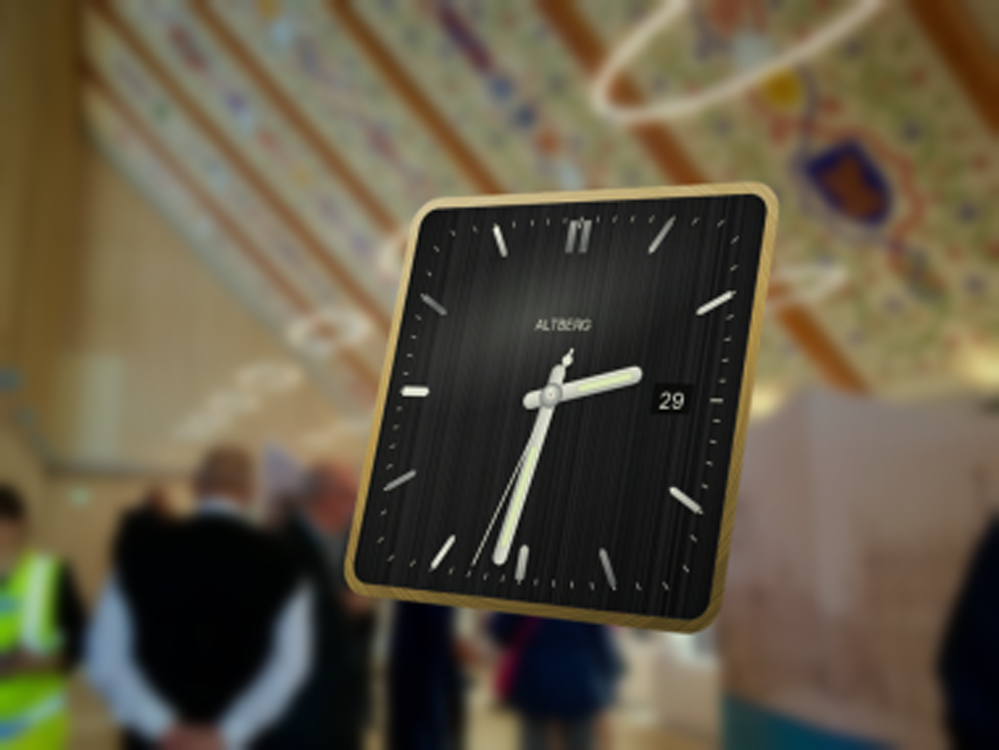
2.31.33
